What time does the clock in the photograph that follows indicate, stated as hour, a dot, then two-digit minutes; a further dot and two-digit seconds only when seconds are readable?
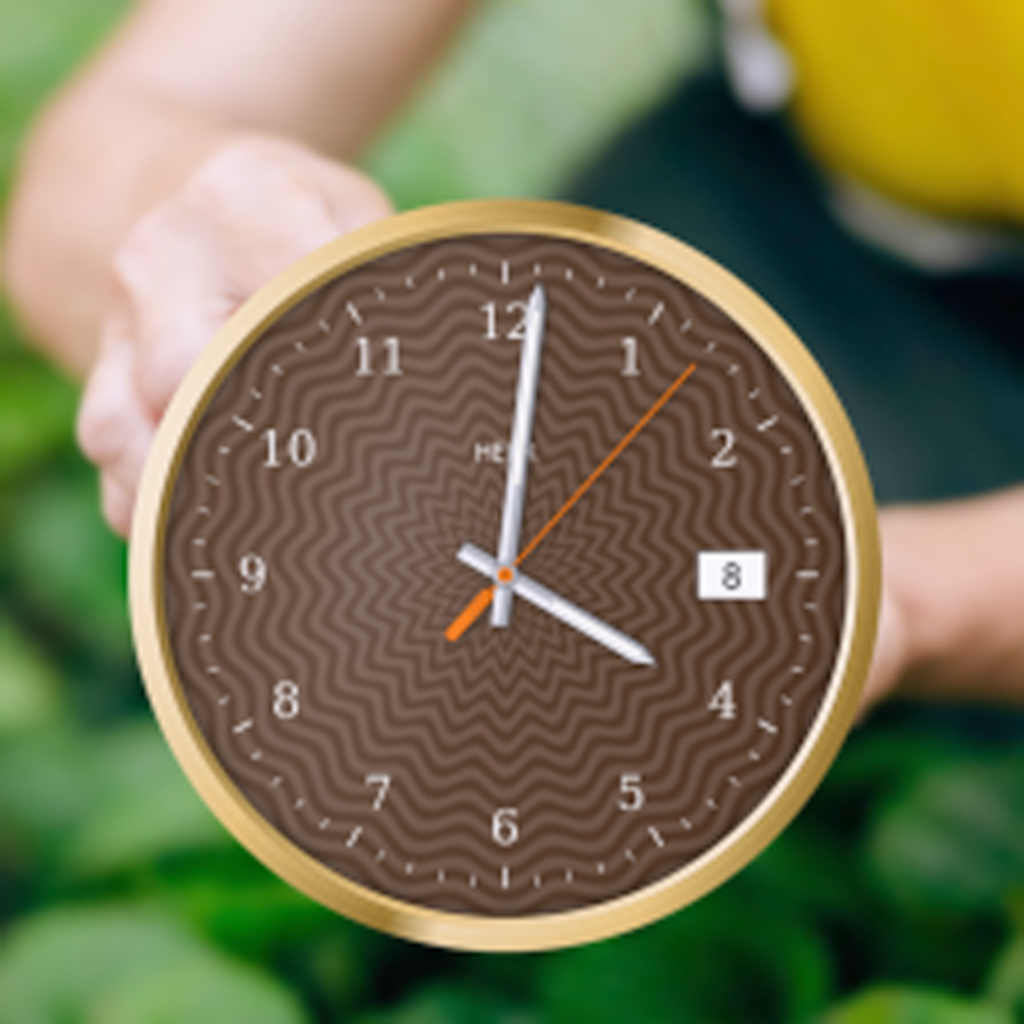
4.01.07
